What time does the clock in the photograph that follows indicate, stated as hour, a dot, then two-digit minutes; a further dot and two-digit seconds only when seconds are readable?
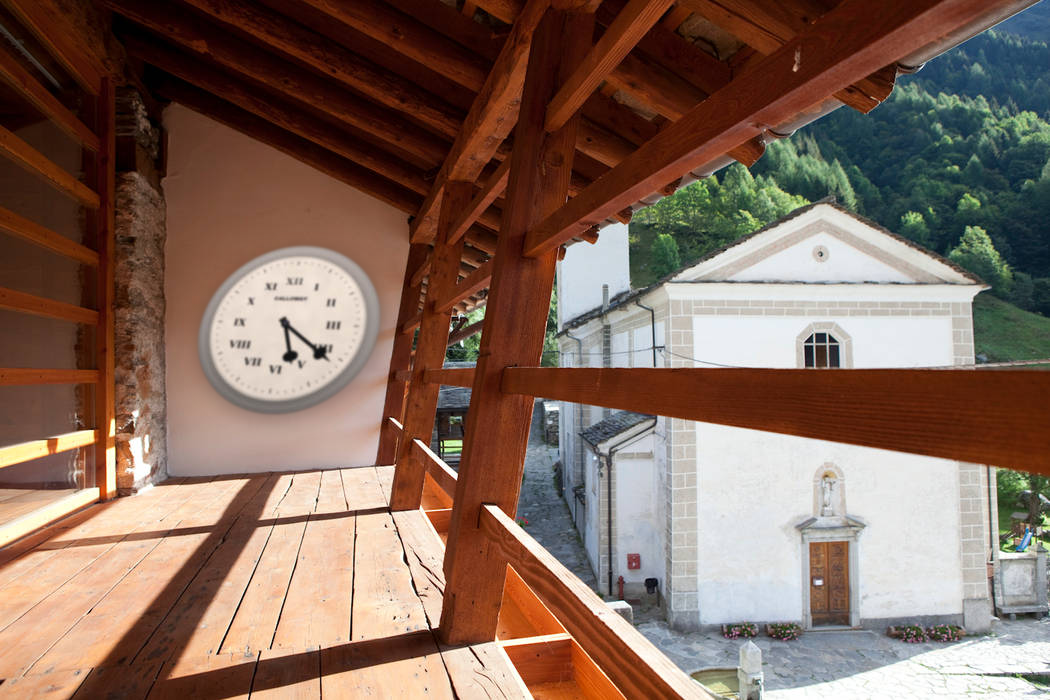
5.21
